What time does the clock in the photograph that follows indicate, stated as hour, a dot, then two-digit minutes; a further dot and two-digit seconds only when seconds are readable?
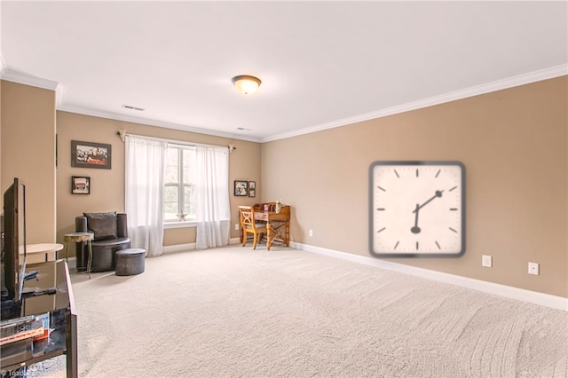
6.09
